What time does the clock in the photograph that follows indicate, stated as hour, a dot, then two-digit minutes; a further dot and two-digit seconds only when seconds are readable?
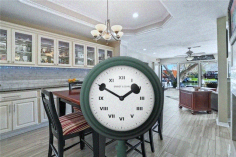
1.50
